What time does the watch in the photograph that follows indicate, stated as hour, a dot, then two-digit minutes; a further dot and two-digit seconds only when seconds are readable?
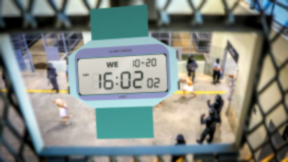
16.02
